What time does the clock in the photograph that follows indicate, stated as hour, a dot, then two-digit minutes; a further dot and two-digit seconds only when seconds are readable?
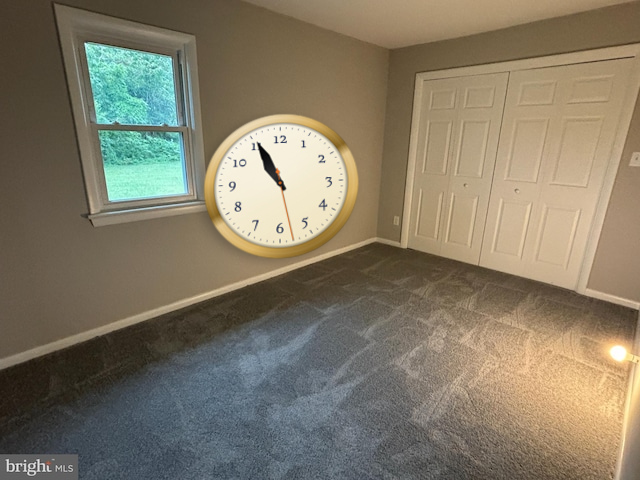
10.55.28
